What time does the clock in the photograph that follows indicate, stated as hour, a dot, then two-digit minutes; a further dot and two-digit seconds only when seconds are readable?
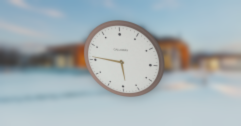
5.46
